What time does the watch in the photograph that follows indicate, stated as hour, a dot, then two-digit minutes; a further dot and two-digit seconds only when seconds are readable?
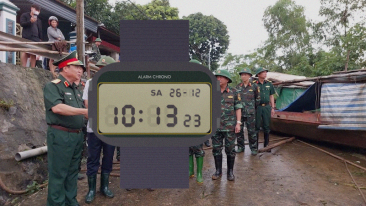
10.13.23
